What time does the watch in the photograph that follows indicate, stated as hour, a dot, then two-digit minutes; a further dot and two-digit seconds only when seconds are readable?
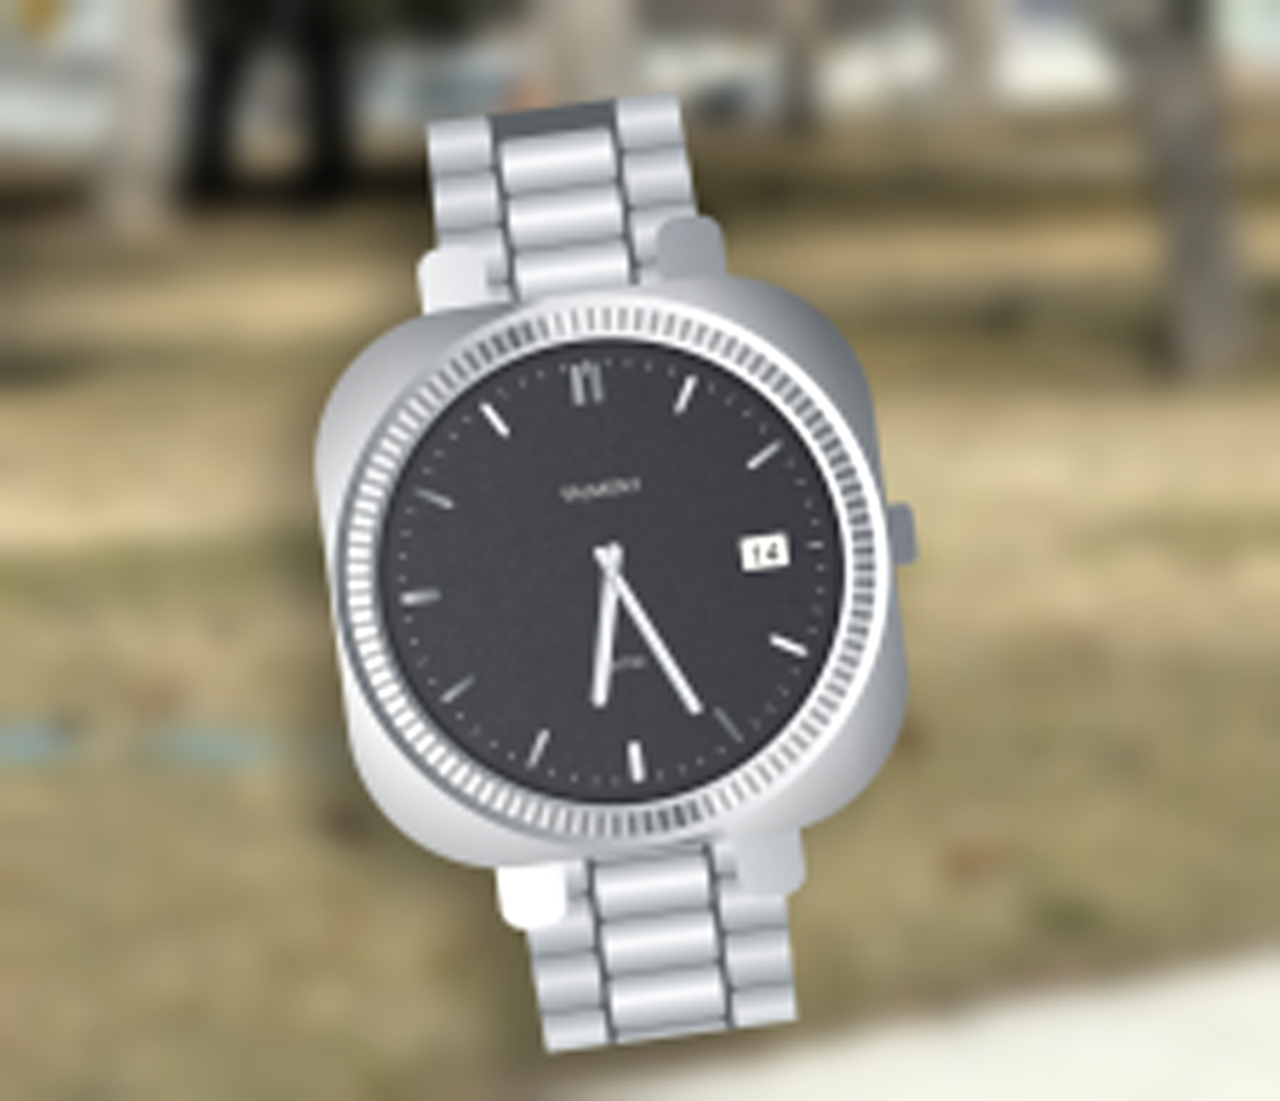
6.26
